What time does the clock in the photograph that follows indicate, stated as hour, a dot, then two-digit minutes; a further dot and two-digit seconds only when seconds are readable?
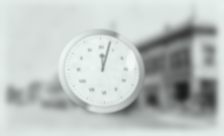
12.03
